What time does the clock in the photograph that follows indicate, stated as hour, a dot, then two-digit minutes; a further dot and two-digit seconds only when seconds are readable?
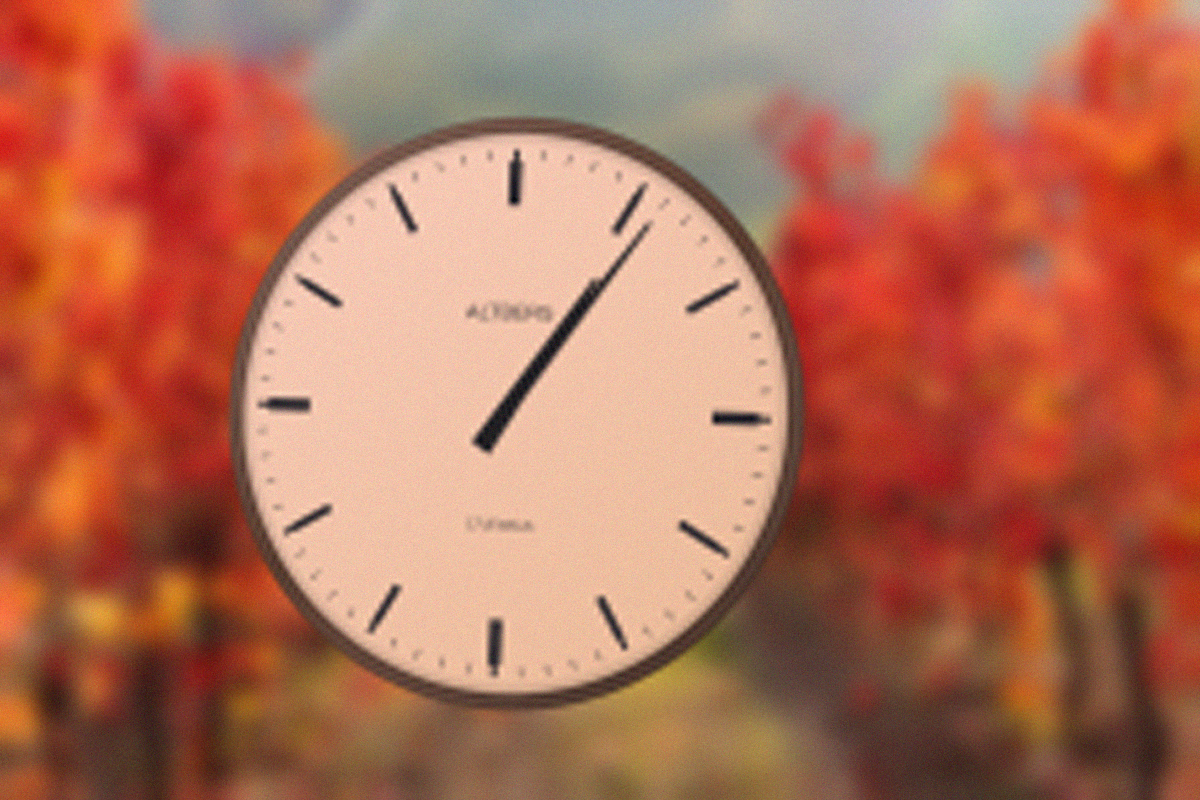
1.06
